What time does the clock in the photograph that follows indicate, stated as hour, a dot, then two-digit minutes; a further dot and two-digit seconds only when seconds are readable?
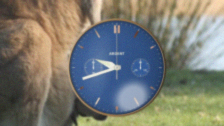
9.42
